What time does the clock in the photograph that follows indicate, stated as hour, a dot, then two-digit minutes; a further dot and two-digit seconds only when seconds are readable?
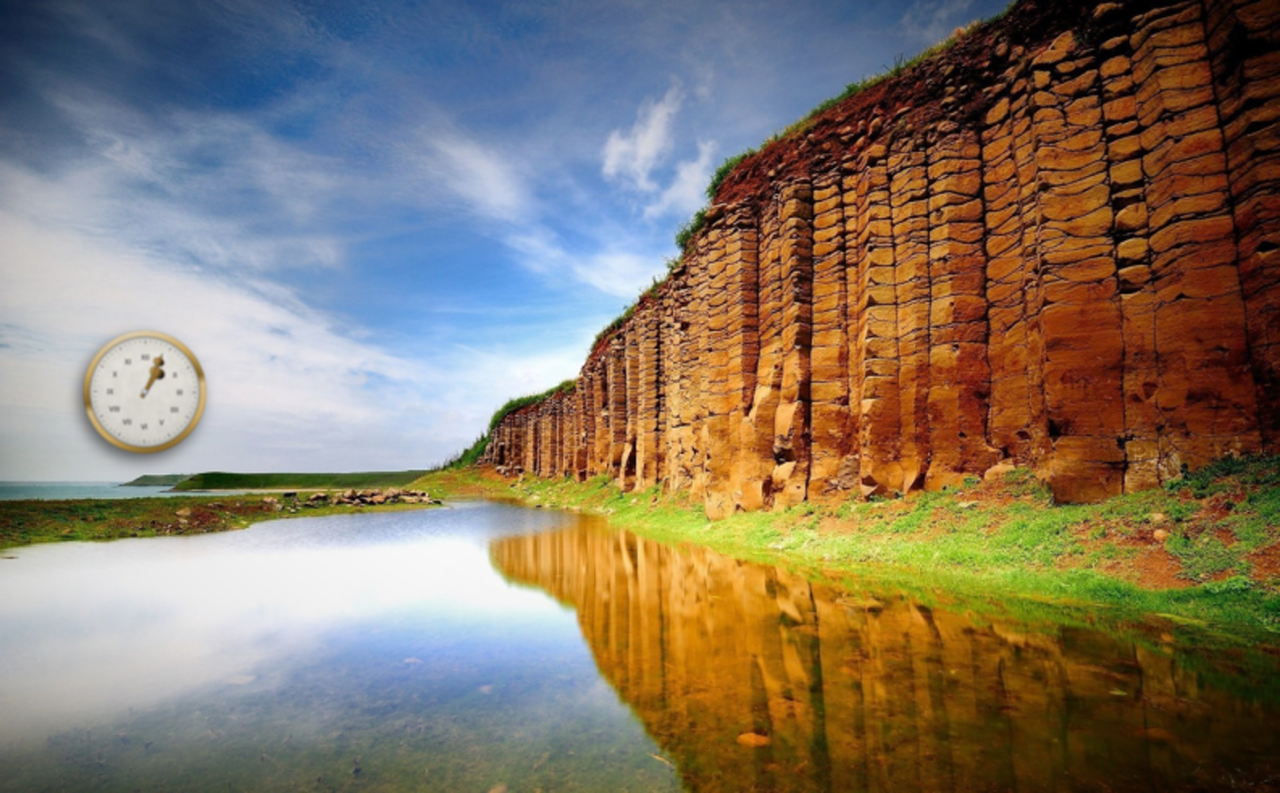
1.04
